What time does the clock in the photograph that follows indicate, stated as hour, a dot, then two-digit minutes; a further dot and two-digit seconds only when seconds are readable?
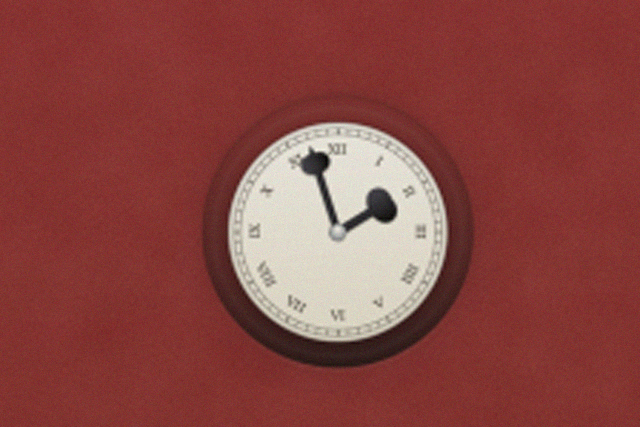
1.57
